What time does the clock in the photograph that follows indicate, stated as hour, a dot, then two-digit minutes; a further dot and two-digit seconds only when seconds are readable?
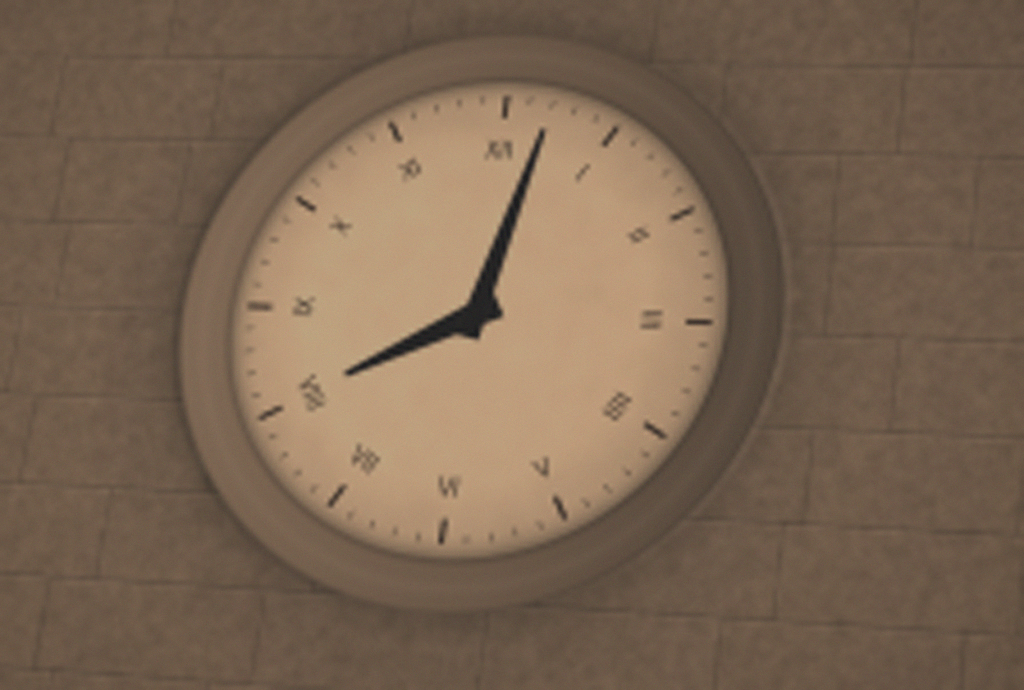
8.02
